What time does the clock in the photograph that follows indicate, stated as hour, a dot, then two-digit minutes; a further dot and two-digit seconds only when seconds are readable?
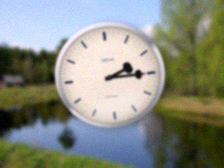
2.15
